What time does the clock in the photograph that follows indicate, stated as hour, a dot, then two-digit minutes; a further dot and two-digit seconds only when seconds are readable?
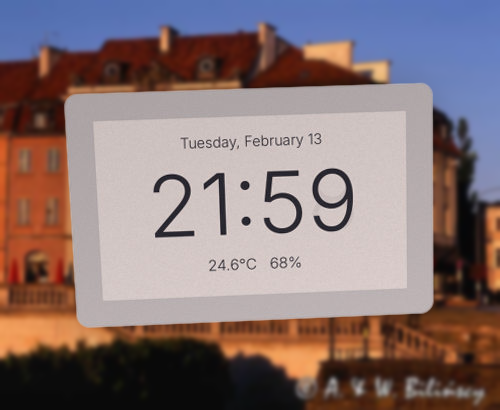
21.59
